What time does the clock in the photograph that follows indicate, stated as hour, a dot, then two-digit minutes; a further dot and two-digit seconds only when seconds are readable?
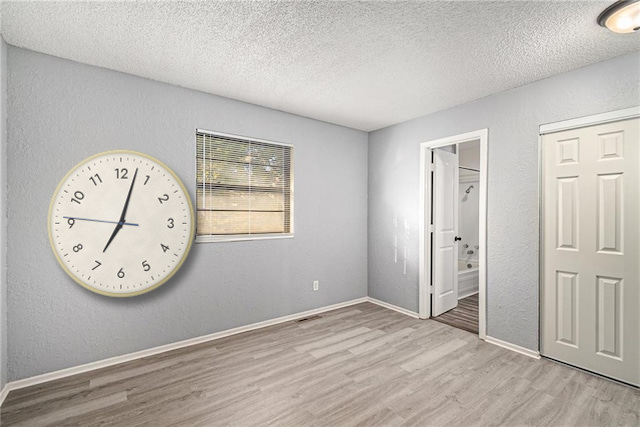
7.02.46
